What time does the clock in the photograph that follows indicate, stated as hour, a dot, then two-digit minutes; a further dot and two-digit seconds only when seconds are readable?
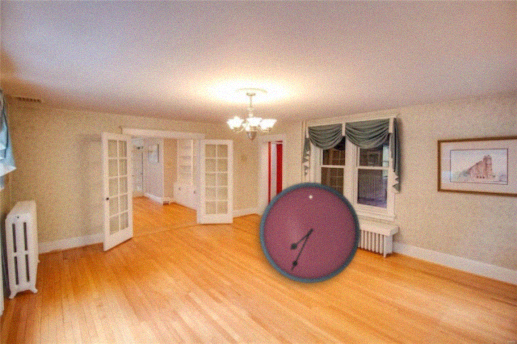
7.34
